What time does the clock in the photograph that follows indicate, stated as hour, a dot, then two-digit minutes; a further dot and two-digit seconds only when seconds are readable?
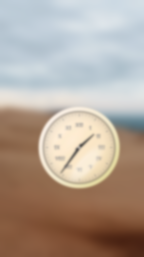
1.36
